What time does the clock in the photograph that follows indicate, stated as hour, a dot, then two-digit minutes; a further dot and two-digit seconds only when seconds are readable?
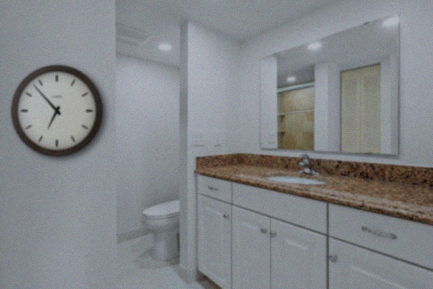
6.53
